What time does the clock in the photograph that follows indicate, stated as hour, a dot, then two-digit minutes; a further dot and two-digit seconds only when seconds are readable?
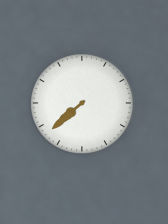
7.38
